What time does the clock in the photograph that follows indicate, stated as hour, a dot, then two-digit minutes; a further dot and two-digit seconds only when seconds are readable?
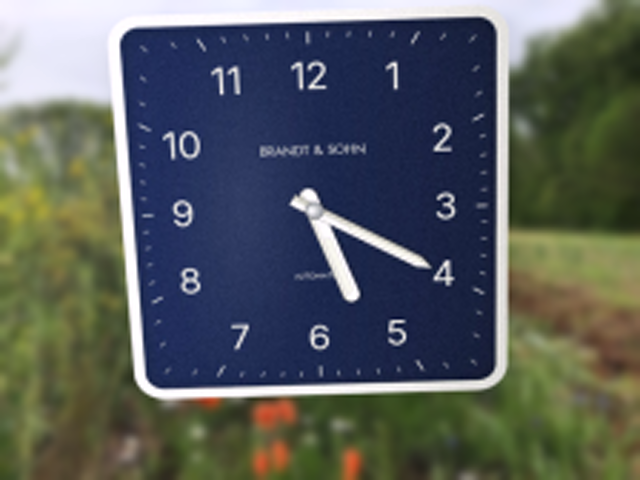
5.20
